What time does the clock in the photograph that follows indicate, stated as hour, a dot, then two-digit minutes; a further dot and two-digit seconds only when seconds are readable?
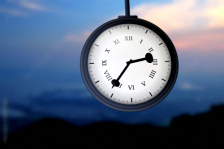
2.36
